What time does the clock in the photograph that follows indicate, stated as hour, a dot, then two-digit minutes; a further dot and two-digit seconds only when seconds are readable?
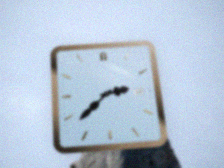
2.38
